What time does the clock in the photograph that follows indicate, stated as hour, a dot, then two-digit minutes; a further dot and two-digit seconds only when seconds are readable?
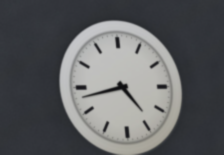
4.43
